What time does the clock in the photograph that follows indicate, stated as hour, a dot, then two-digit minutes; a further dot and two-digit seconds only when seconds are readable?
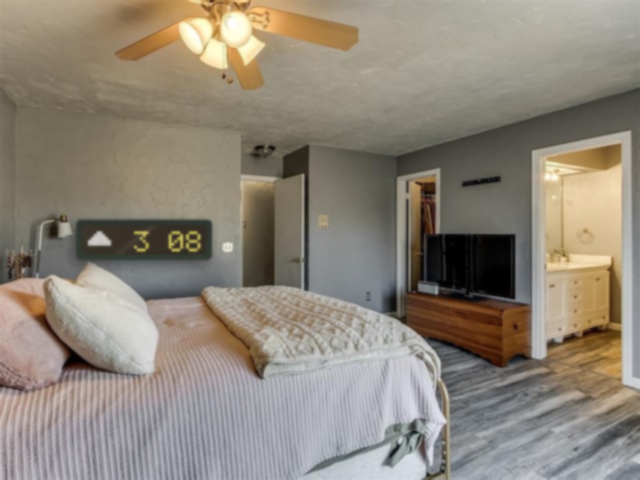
3.08
